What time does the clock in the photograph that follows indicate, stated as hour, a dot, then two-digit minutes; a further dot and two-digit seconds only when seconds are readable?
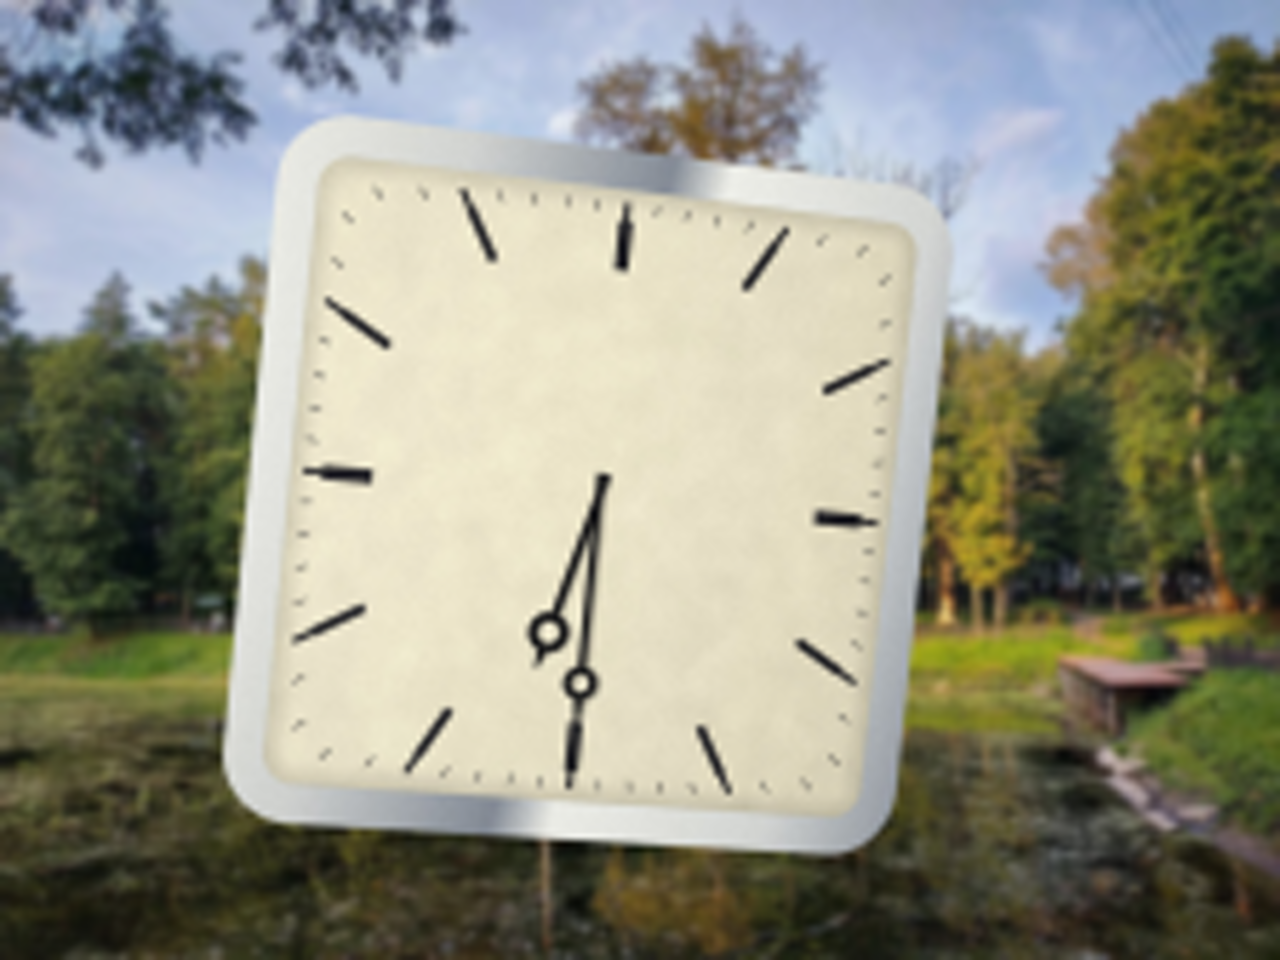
6.30
